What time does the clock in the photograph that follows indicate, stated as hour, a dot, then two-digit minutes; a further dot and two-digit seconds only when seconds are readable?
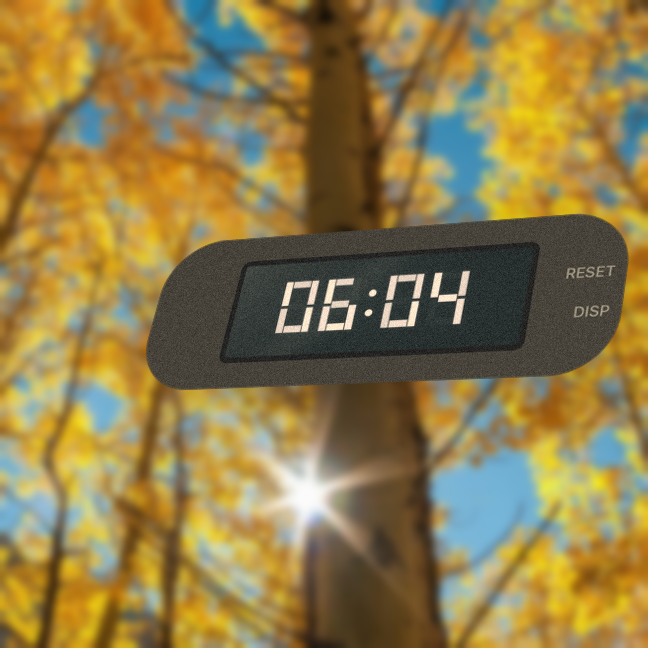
6.04
